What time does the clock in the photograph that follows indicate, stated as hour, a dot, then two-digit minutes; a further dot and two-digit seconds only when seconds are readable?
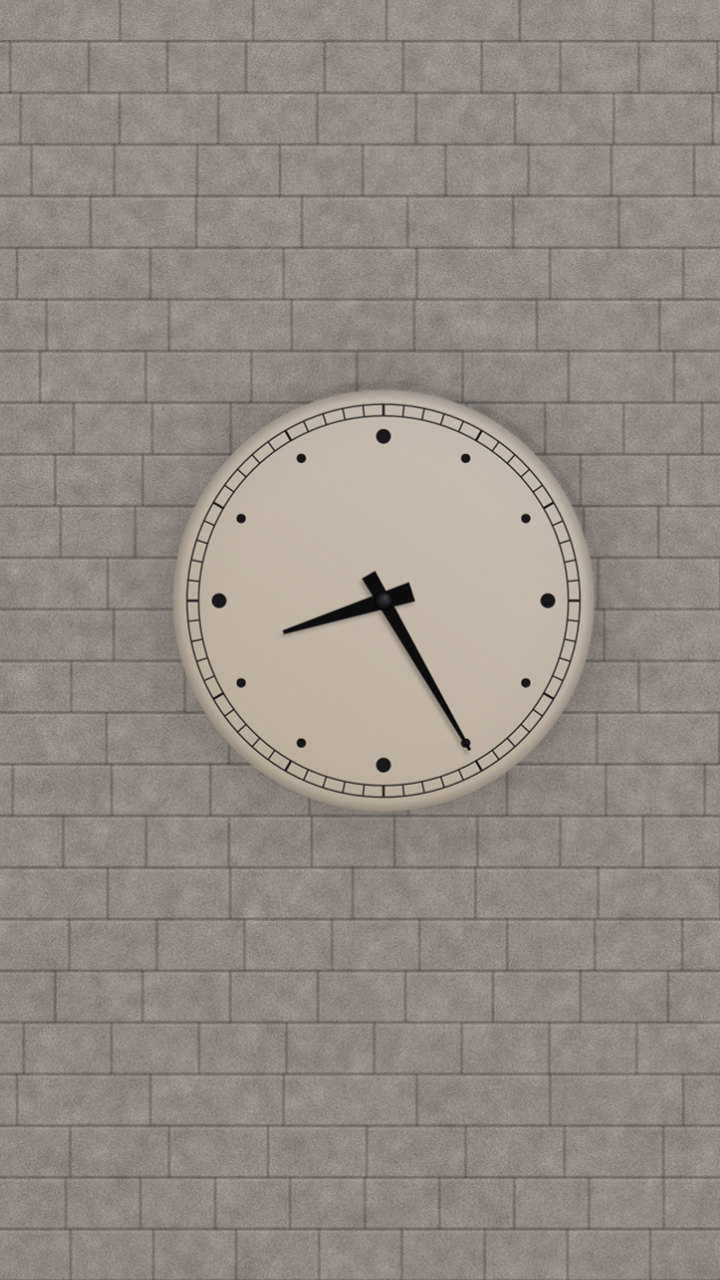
8.25
